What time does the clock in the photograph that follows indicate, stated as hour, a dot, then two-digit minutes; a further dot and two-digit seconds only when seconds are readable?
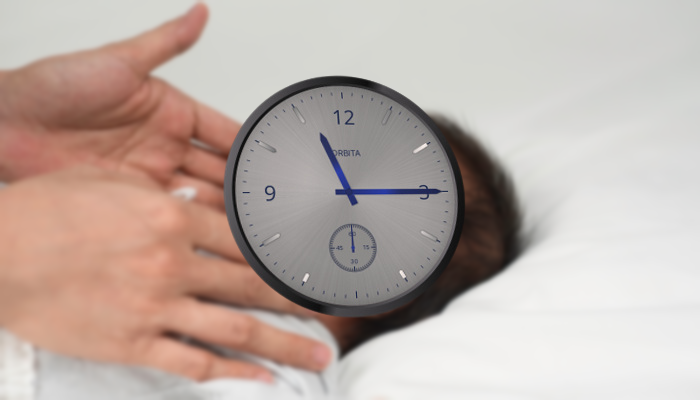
11.15
